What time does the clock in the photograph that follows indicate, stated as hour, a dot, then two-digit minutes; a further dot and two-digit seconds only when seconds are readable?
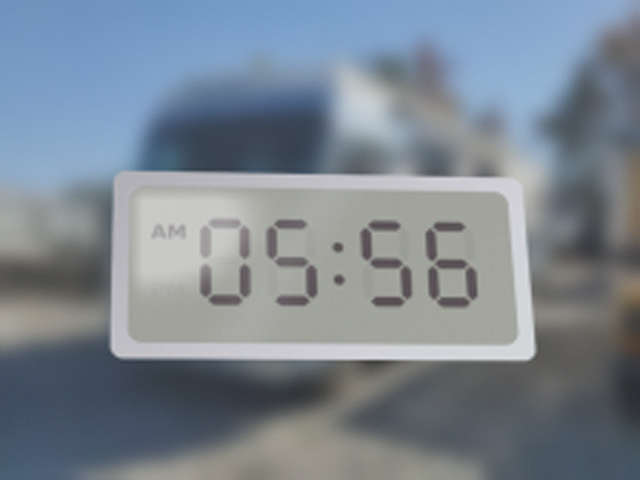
5.56
